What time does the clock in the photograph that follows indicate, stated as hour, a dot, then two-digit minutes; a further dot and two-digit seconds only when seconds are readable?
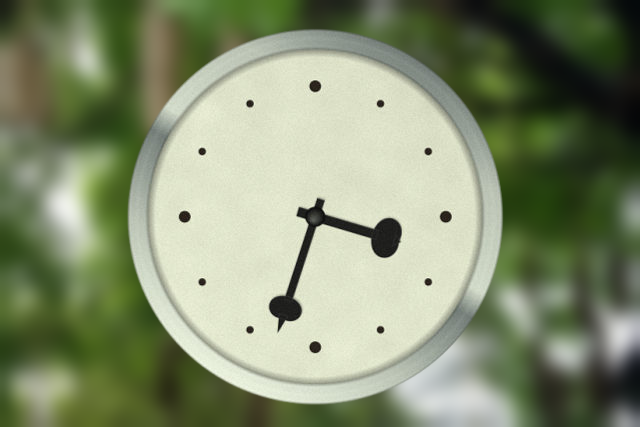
3.33
